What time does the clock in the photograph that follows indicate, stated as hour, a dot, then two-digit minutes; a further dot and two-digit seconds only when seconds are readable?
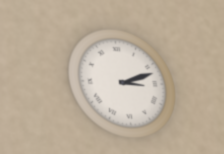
3.12
